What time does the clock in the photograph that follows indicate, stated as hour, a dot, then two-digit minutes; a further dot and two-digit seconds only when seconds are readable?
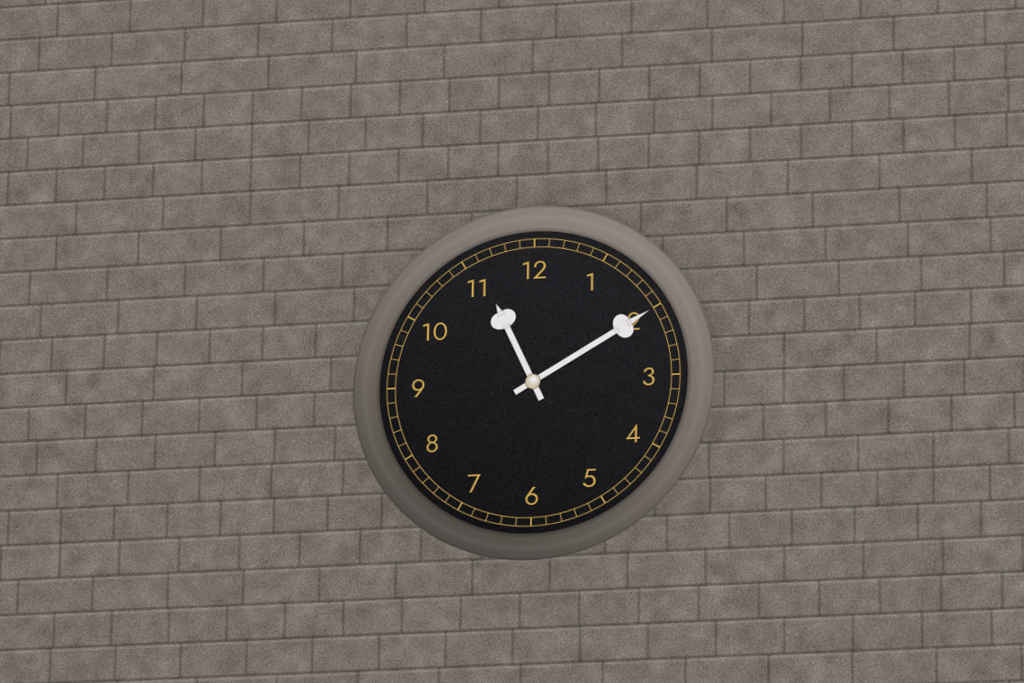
11.10
